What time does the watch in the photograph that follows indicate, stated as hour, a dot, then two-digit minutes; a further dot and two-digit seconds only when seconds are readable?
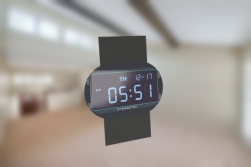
5.51
